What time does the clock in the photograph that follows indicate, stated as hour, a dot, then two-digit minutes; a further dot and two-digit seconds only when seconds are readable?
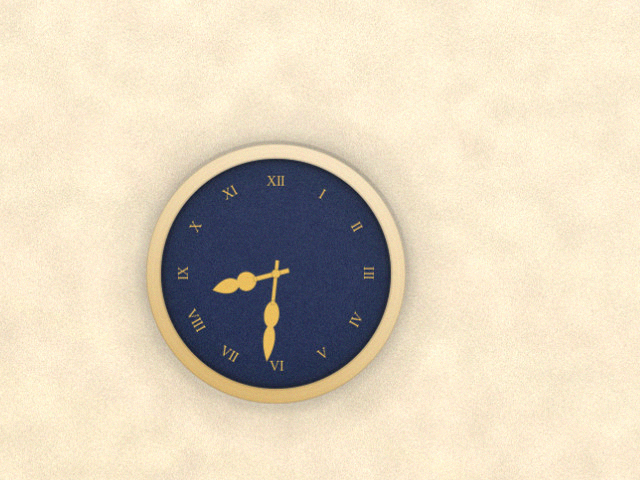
8.31
